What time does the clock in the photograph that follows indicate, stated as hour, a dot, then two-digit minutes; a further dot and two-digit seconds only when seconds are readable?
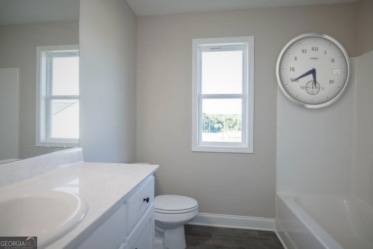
5.40
